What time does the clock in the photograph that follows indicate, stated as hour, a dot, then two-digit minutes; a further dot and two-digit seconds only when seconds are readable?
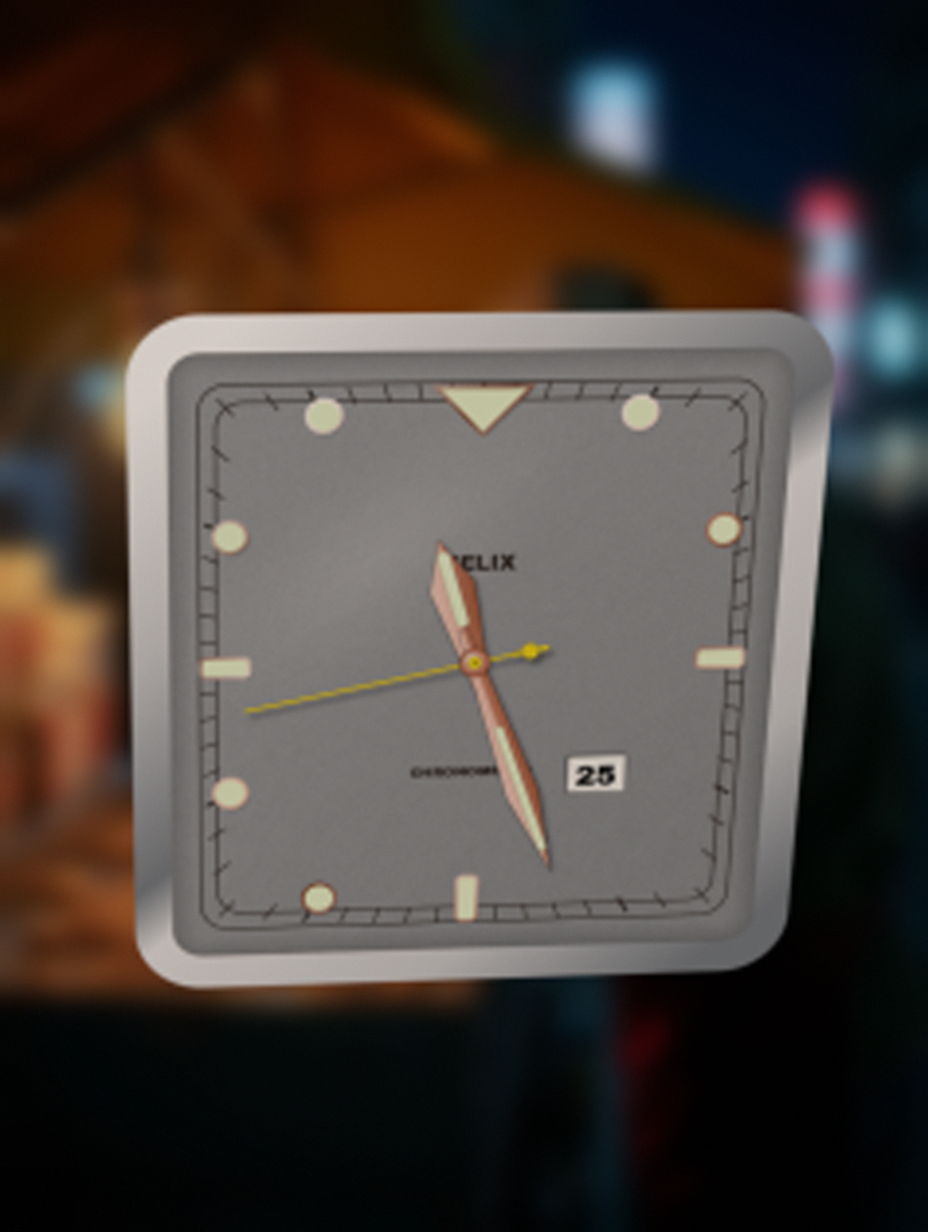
11.26.43
